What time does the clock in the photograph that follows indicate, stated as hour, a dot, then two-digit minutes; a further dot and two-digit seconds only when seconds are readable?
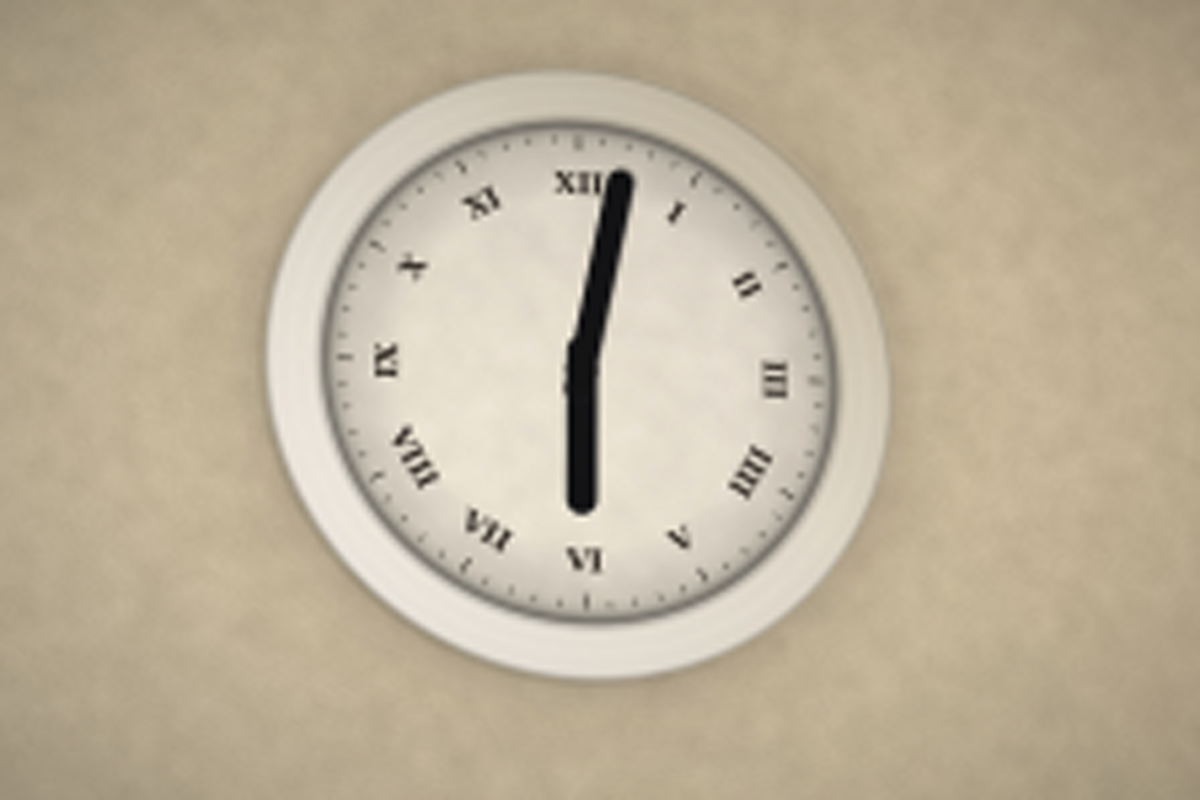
6.02
